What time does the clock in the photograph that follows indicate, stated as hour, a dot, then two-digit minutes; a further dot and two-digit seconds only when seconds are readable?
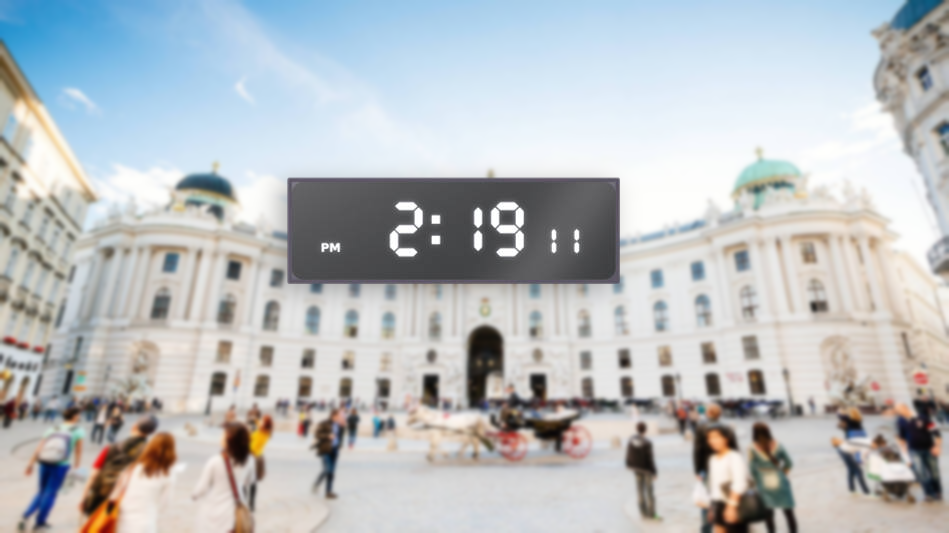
2.19.11
